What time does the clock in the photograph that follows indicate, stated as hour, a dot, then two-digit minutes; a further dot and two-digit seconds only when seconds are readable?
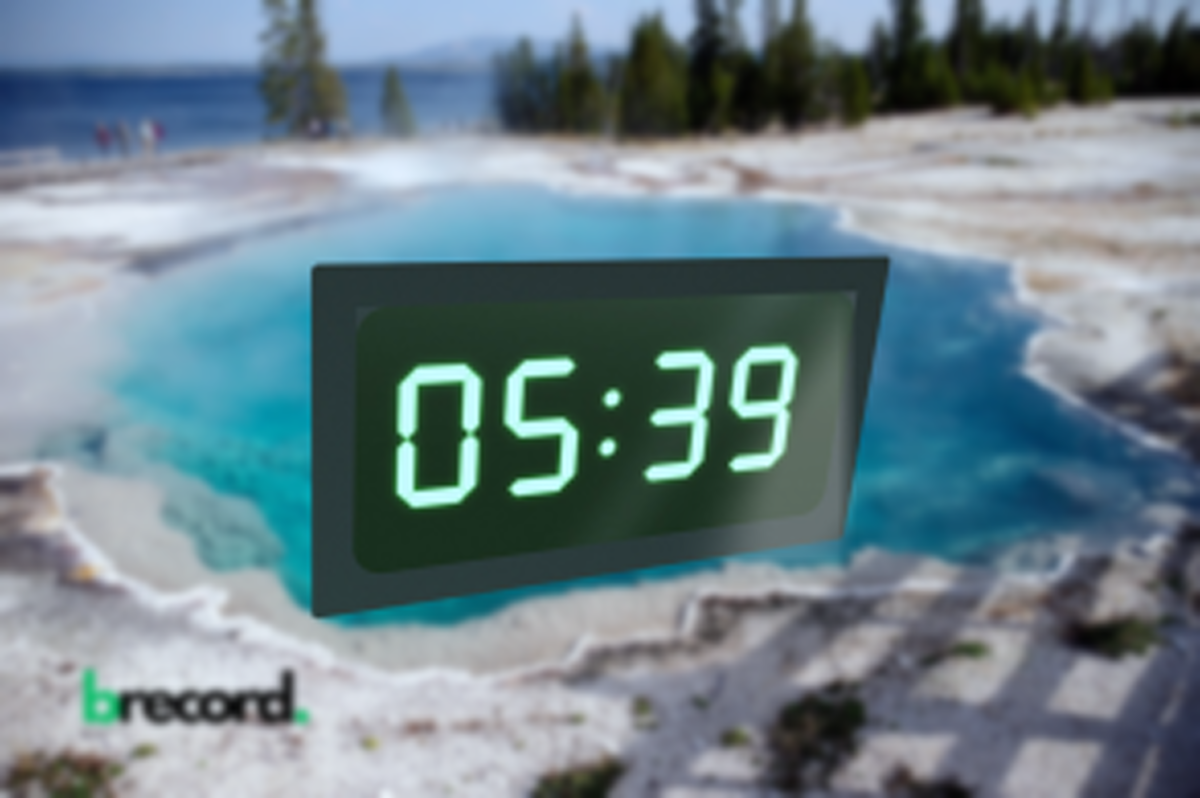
5.39
